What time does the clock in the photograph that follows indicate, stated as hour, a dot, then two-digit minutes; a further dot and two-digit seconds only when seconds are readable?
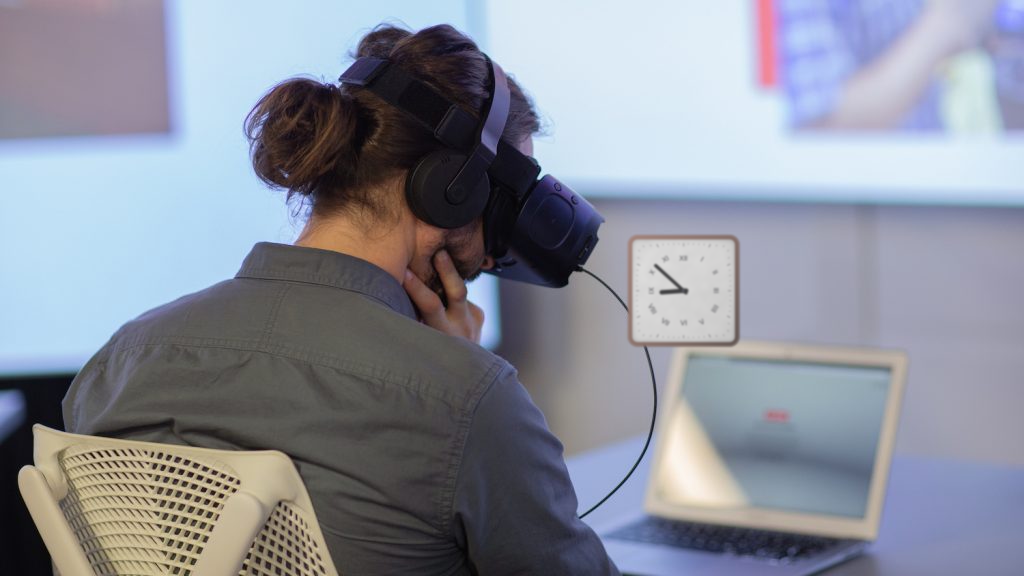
8.52
